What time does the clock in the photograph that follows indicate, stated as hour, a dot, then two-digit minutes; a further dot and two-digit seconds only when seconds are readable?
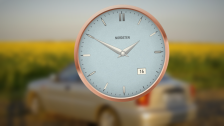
1.50
